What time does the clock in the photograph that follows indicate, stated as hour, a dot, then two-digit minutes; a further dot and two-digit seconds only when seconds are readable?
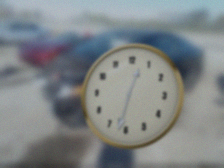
12.32
